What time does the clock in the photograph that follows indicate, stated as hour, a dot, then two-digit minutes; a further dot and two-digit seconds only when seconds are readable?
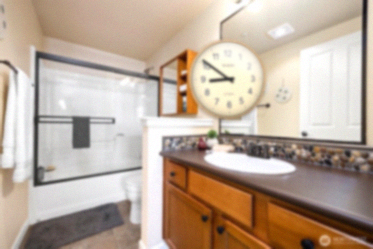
8.51
